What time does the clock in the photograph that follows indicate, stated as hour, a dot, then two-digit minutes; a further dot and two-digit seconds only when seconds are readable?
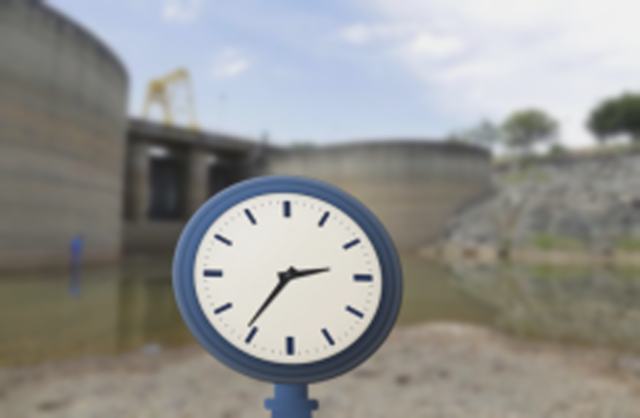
2.36
